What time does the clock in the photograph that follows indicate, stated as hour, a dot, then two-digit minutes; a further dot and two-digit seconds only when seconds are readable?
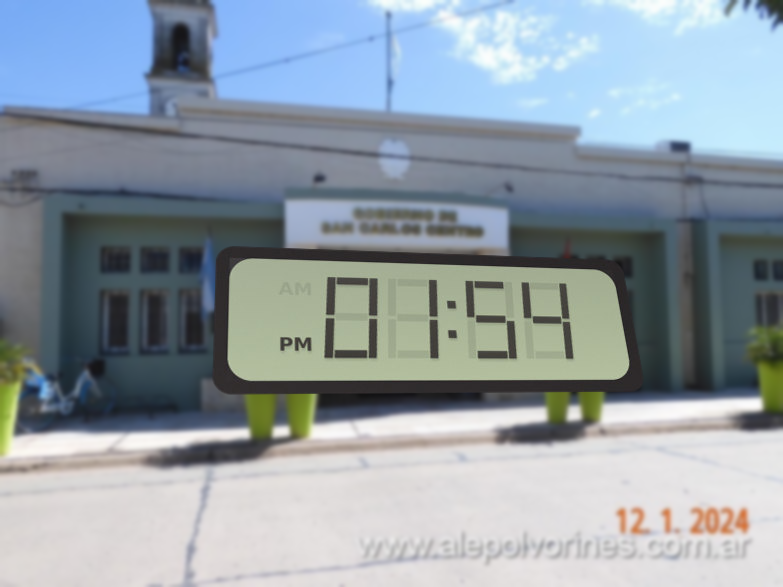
1.54
